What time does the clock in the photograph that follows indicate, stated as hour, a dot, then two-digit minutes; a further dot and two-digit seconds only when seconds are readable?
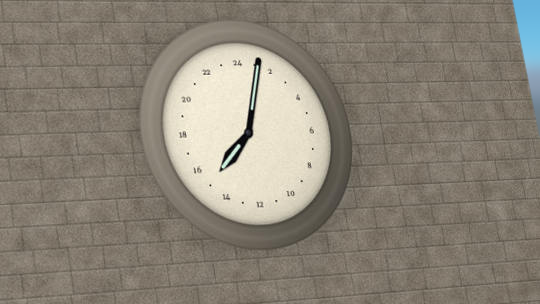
15.03
